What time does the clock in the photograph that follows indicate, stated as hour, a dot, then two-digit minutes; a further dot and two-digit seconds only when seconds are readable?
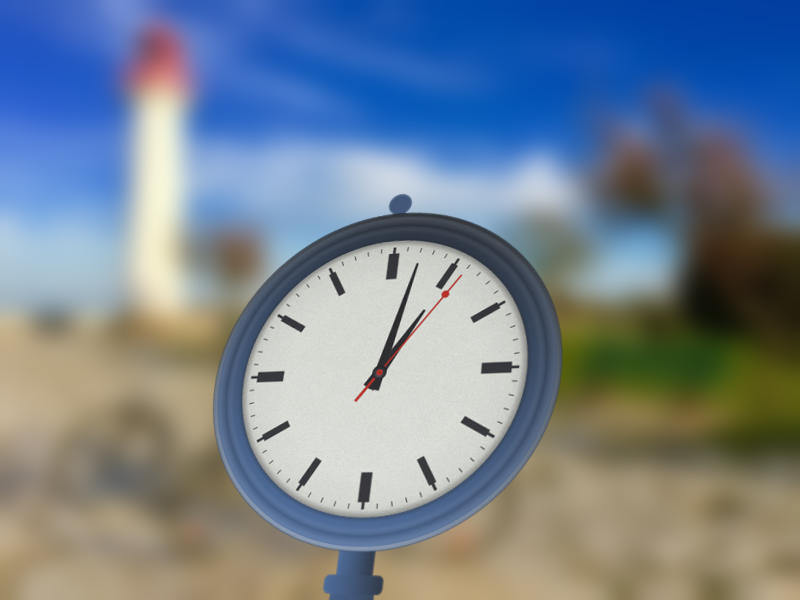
1.02.06
